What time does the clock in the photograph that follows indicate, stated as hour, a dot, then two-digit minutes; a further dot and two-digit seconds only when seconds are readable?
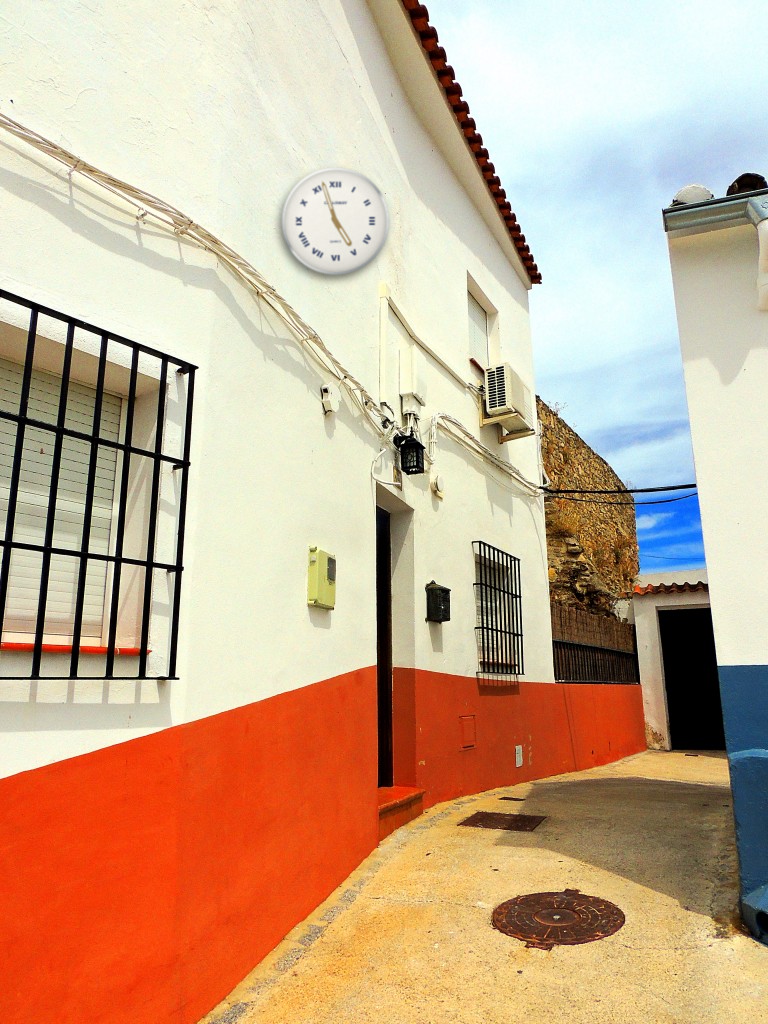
4.57
